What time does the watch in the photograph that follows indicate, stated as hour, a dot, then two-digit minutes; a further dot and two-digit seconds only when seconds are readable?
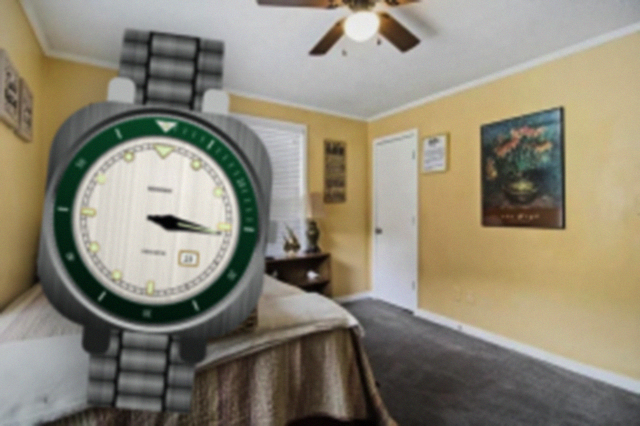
3.16
